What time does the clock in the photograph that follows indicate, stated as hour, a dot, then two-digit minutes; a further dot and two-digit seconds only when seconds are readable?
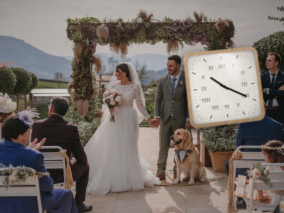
10.20
